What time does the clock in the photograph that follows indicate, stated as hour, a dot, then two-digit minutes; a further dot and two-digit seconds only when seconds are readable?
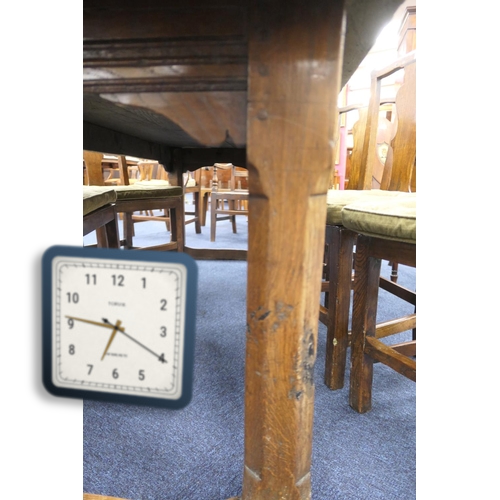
6.46.20
